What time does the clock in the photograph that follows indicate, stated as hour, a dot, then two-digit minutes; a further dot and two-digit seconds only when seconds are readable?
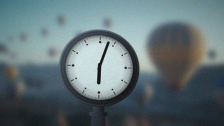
6.03
